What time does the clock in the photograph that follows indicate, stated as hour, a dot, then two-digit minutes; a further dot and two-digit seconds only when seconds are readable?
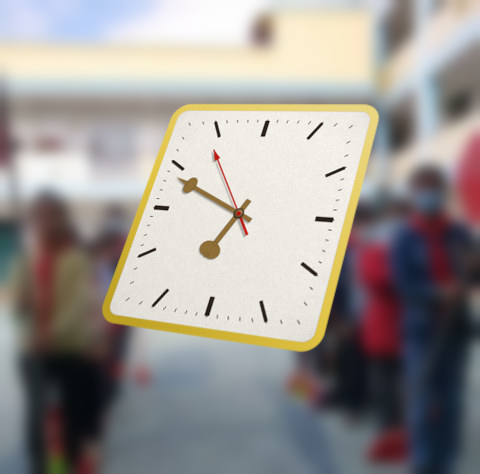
6.48.54
